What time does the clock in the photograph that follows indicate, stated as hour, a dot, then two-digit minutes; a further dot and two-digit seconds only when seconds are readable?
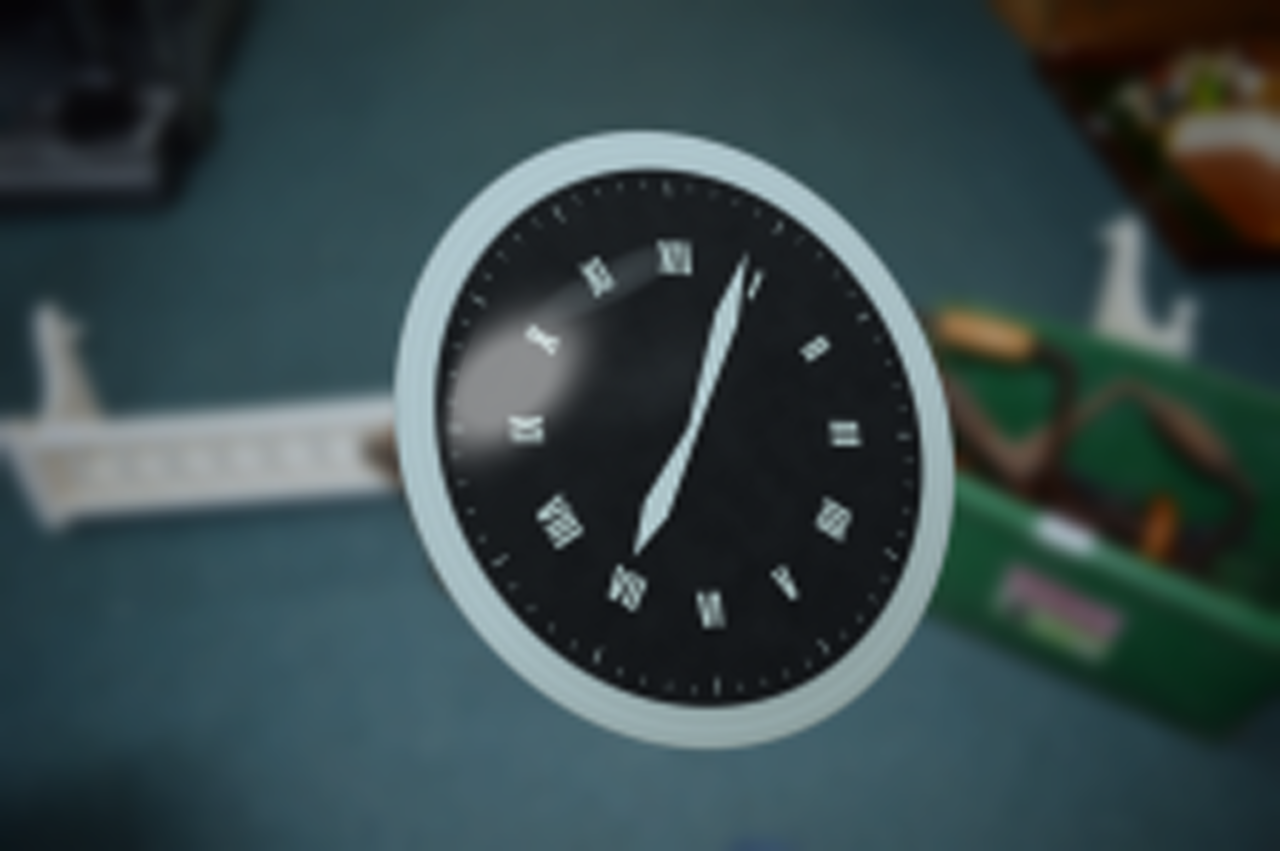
7.04
